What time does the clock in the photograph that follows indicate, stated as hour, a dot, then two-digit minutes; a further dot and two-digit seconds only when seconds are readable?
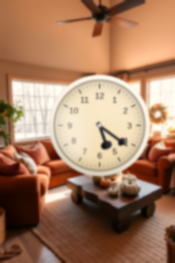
5.21
